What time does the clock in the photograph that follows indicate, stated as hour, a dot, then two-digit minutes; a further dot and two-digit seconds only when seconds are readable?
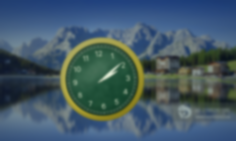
2.09
